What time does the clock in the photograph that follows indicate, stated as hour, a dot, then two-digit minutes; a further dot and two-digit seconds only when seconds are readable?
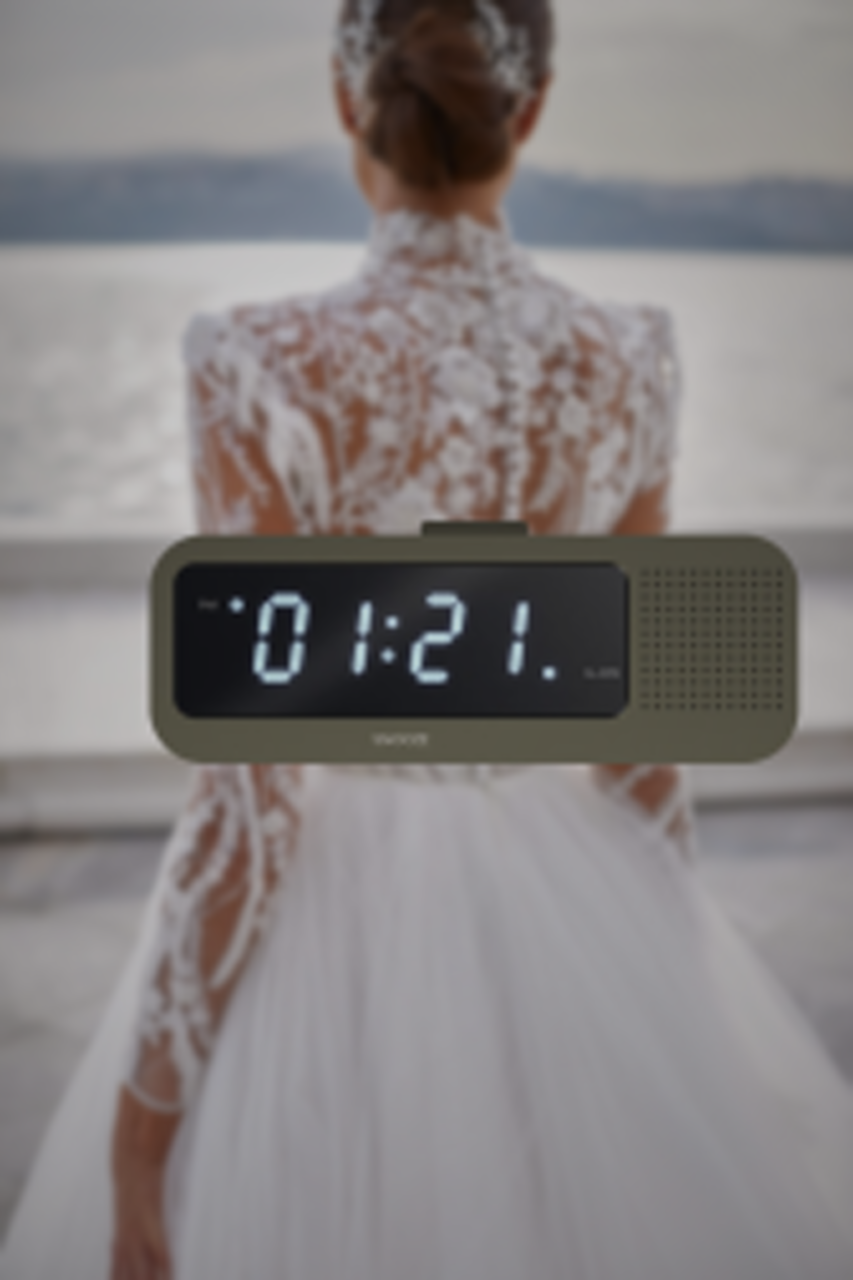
1.21
